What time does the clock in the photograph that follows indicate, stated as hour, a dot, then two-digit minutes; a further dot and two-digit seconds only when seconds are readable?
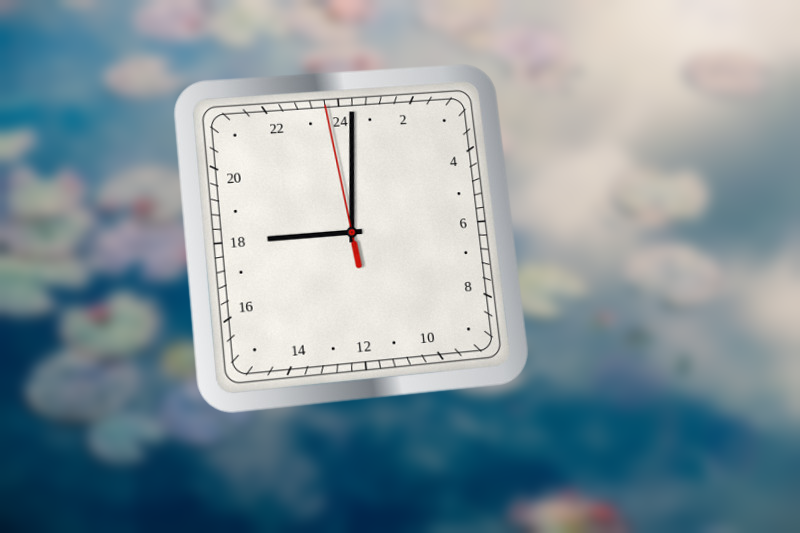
18.00.59
